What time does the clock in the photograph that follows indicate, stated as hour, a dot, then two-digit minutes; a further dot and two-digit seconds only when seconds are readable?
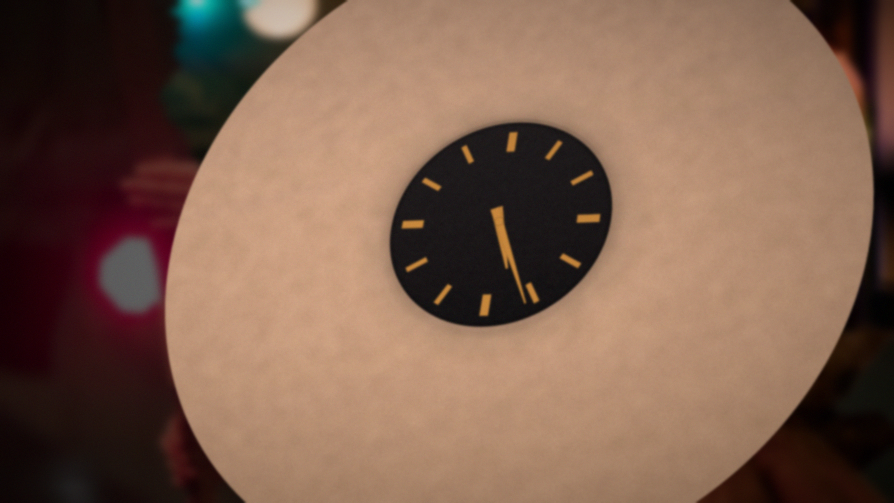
5.26
